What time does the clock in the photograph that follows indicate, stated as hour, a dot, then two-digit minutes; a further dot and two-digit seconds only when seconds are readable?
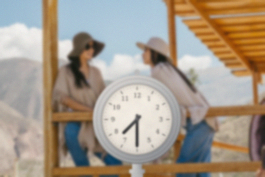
7.30
